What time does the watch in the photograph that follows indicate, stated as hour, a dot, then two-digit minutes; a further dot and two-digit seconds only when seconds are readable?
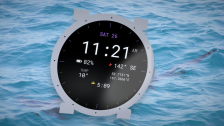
11.21
